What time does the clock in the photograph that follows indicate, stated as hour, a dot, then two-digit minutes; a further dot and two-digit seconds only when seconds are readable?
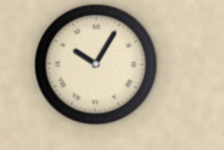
10.05
